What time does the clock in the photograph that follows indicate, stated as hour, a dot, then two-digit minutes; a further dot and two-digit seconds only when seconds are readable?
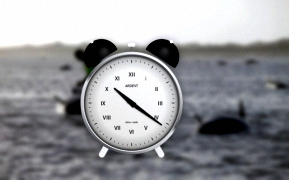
10.21
